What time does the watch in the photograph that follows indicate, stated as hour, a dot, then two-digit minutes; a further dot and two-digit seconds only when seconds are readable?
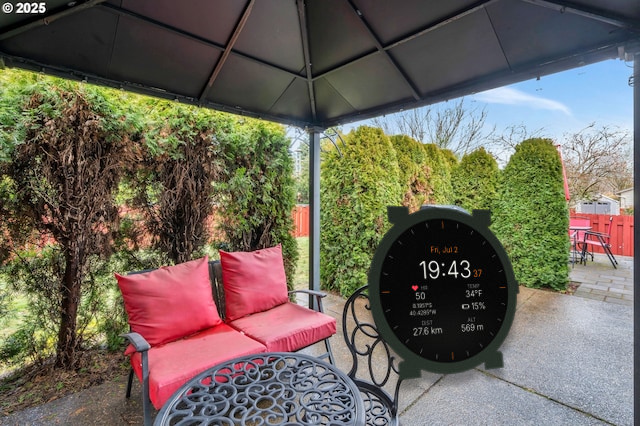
19.43.37
